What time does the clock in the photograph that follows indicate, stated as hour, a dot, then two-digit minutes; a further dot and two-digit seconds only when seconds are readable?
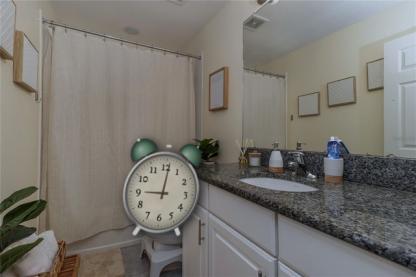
9.01
